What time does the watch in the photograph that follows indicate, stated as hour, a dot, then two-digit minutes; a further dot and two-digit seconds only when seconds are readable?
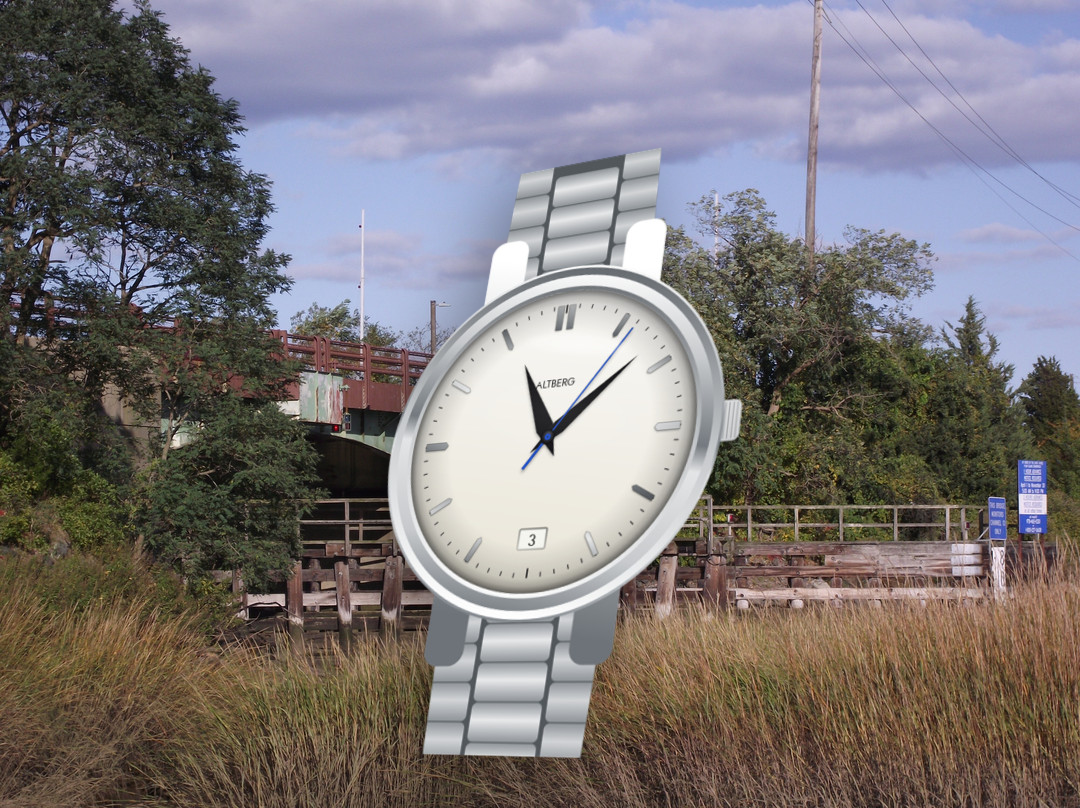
11.08.06
